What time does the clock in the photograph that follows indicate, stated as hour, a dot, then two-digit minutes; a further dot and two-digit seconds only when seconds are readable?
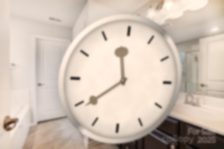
11.39
